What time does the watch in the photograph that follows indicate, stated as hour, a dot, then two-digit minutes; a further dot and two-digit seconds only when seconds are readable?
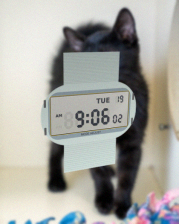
9.06.02
